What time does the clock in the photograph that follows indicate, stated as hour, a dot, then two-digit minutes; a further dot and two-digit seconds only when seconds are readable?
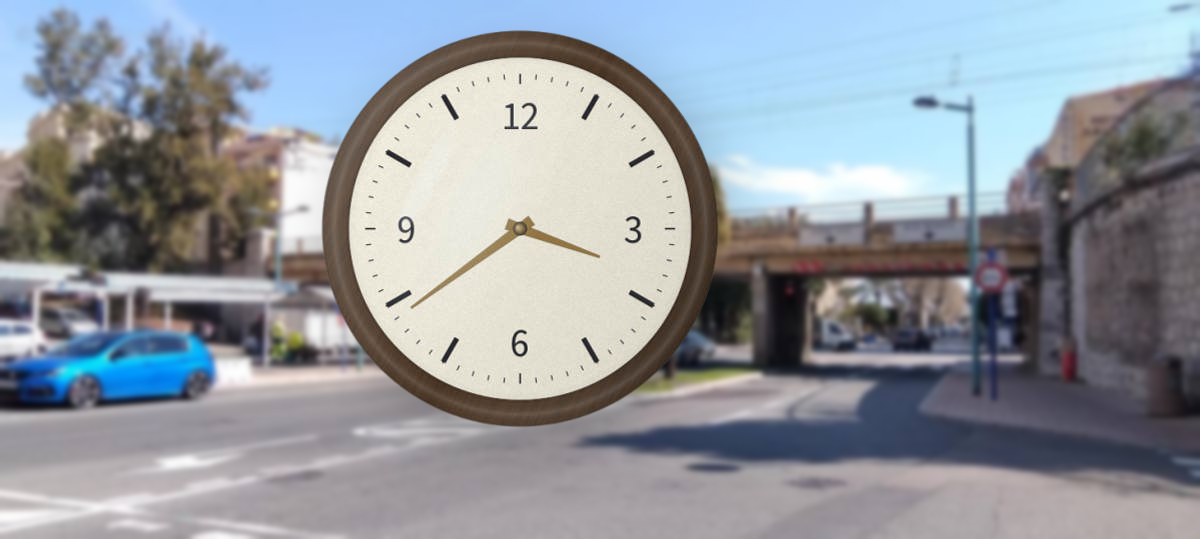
3.39
